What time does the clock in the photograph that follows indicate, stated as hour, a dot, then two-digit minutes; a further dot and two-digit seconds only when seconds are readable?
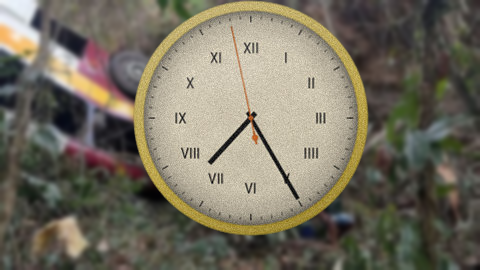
7.24.58
